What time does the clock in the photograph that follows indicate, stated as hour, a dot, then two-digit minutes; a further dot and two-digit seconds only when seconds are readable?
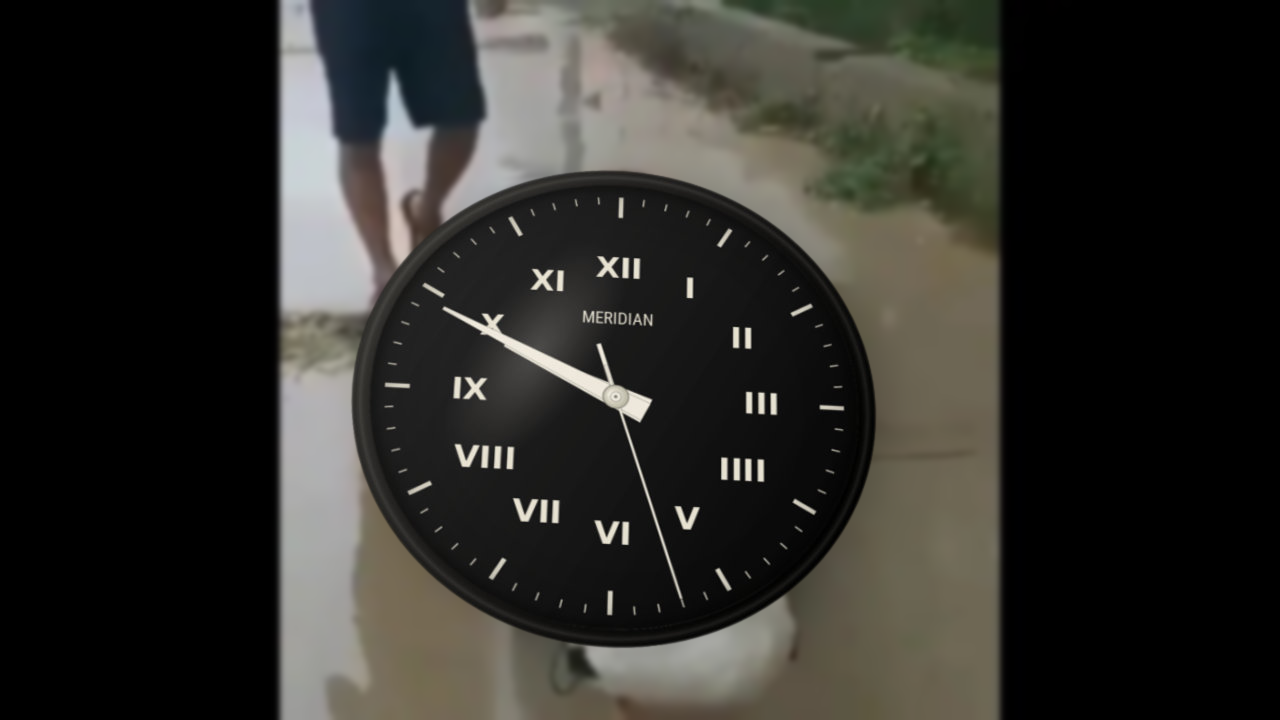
9.49.27
